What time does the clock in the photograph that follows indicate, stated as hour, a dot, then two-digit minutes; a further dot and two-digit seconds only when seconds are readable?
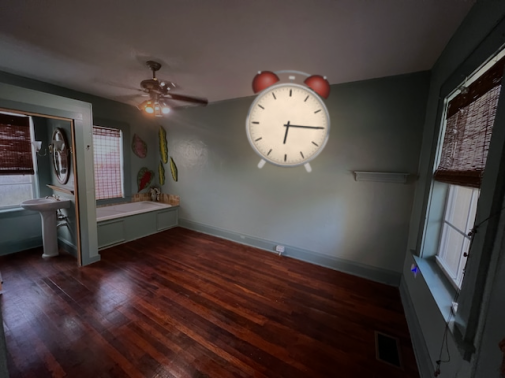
6.15
